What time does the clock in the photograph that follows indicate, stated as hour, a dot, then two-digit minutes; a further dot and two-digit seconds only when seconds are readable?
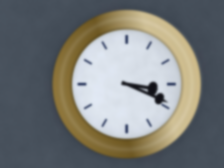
3.19
